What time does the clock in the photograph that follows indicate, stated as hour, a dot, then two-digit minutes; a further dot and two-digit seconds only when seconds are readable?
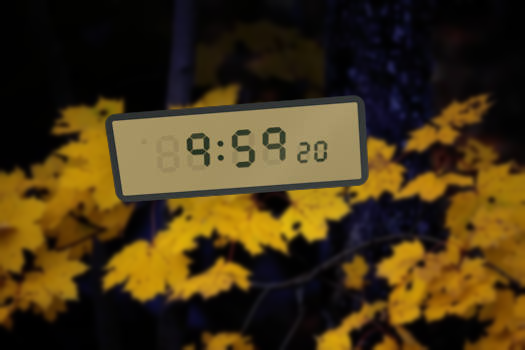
9.59.20
